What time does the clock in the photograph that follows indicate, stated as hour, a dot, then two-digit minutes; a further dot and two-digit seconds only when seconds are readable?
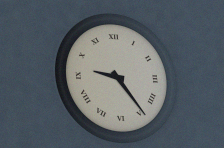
9.24
